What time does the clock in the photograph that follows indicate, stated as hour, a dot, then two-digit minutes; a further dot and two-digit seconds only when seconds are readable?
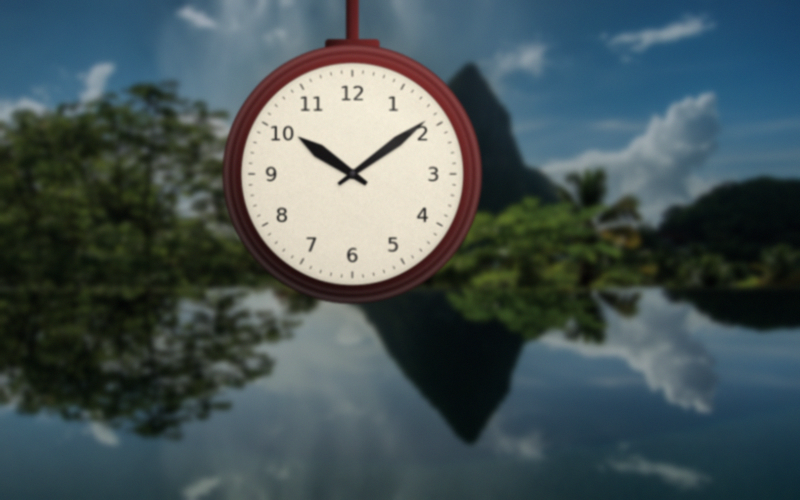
10.09
